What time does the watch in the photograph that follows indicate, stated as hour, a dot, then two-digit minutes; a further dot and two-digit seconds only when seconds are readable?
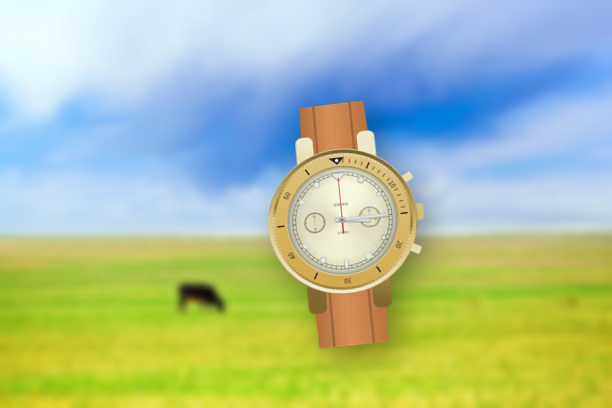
3.15
